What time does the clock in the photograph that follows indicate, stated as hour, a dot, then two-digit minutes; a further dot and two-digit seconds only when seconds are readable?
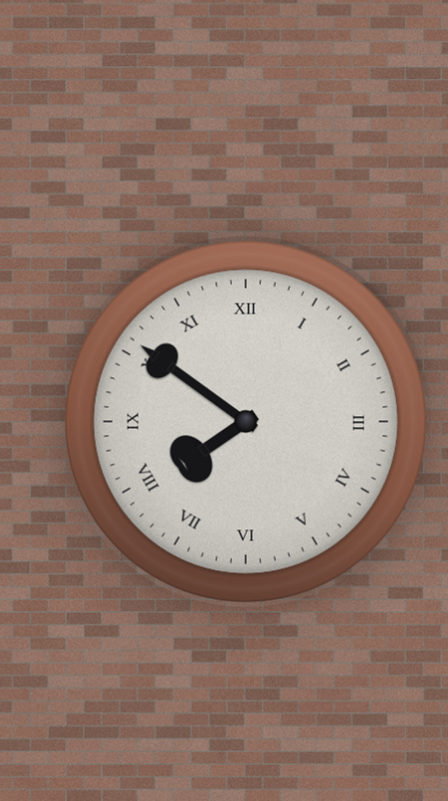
7.51
